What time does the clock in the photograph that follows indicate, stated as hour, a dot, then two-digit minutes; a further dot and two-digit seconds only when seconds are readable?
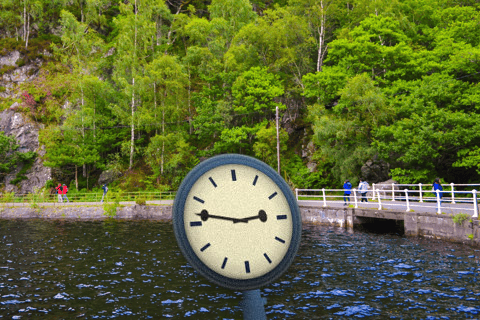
2.47
